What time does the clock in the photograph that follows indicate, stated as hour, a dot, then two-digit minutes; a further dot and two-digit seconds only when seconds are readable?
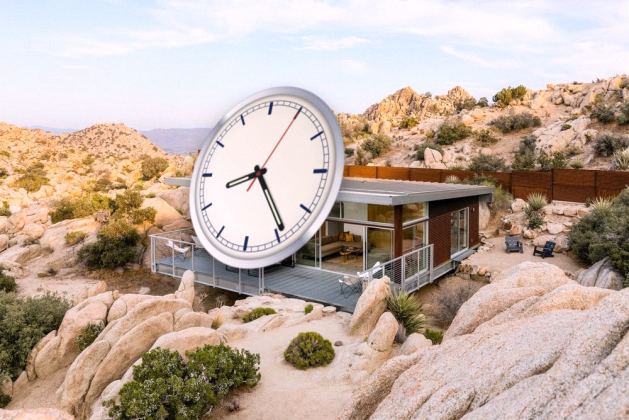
8.24.05
